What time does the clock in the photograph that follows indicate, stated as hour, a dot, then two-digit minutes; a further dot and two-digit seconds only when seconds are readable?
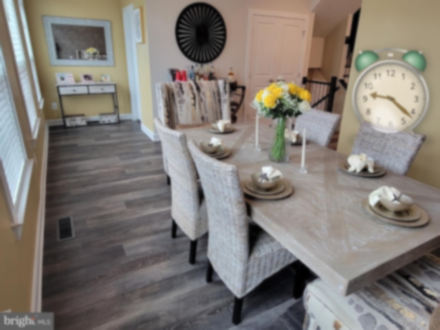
9.22
